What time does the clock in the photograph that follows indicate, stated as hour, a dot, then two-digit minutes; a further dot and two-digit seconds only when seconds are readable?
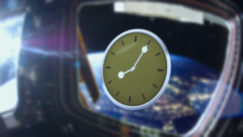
8.05
